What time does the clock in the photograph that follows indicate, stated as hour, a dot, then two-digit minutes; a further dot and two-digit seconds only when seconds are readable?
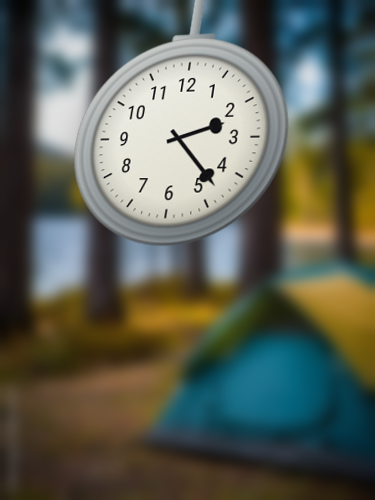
2.23
